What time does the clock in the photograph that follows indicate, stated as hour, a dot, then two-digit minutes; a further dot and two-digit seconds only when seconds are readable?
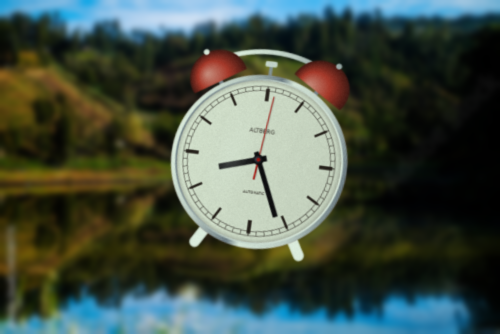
8.26.01
